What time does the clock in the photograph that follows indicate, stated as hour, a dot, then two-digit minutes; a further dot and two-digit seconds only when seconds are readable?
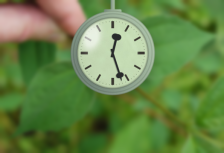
12.27
